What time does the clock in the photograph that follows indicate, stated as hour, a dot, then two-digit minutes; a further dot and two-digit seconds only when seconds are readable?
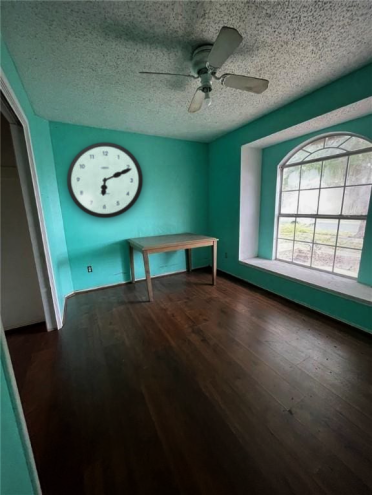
6.11
